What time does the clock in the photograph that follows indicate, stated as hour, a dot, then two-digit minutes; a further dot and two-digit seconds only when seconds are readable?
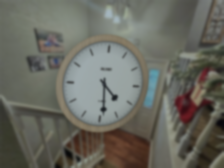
4.29
